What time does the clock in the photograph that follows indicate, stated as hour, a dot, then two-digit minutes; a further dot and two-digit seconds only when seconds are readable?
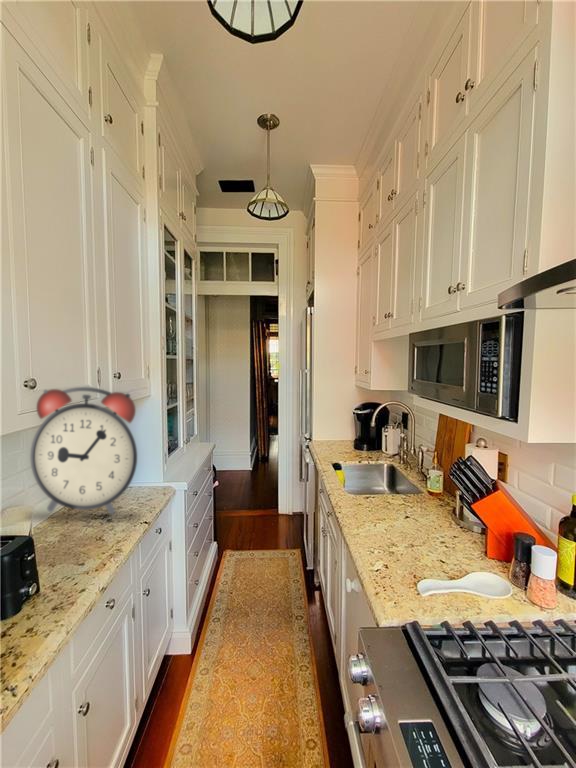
9.06
